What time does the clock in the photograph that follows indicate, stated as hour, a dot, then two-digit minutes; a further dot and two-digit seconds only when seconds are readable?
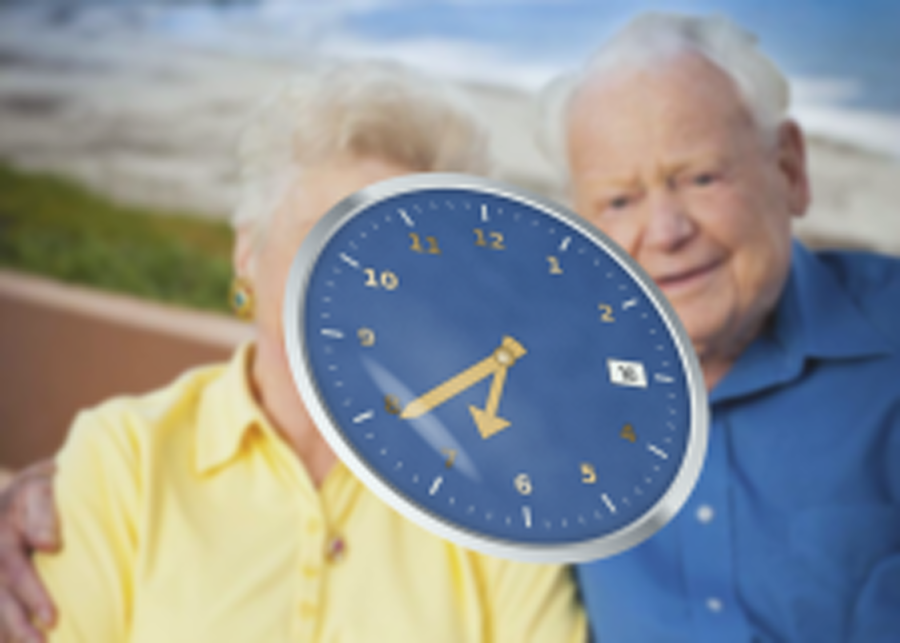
6.39
